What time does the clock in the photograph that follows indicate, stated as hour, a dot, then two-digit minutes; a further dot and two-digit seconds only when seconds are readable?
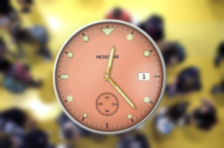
12.23
